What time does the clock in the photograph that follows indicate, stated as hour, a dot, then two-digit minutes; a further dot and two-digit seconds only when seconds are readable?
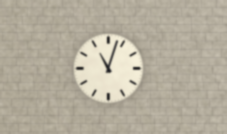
11.03
